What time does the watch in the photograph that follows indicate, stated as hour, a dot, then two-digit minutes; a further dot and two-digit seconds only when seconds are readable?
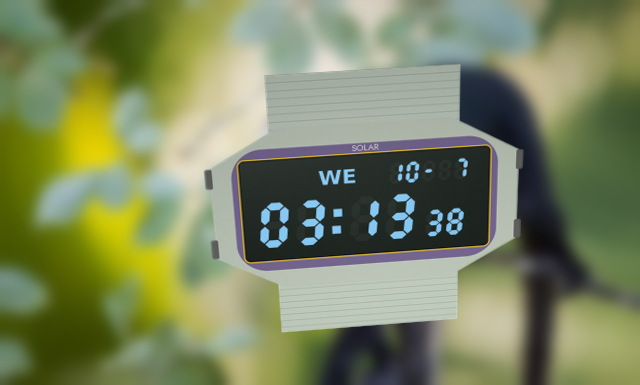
3.13.38
